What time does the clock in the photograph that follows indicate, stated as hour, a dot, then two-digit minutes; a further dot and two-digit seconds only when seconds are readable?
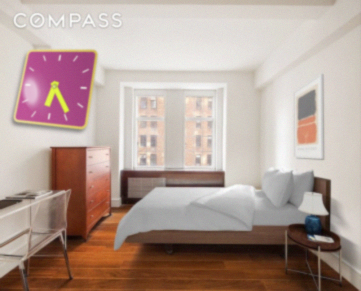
6.24
